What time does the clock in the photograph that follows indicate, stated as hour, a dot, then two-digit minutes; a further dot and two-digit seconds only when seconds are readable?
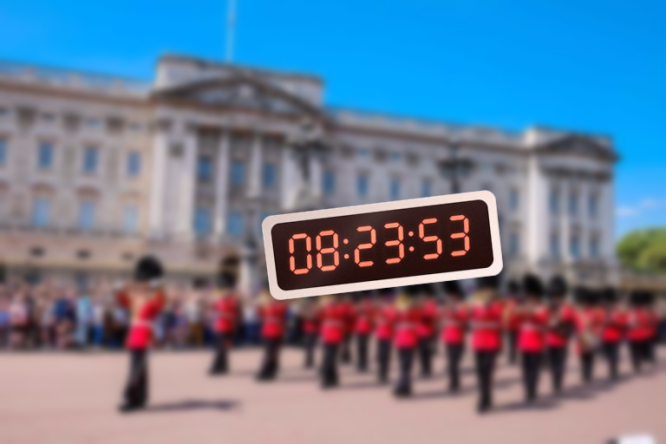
8.23.53
